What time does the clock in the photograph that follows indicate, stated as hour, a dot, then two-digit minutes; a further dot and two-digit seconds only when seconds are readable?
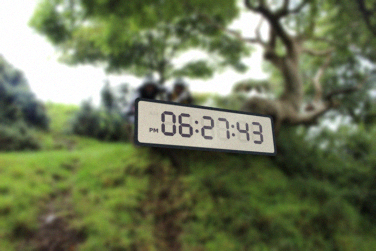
6.27.43
